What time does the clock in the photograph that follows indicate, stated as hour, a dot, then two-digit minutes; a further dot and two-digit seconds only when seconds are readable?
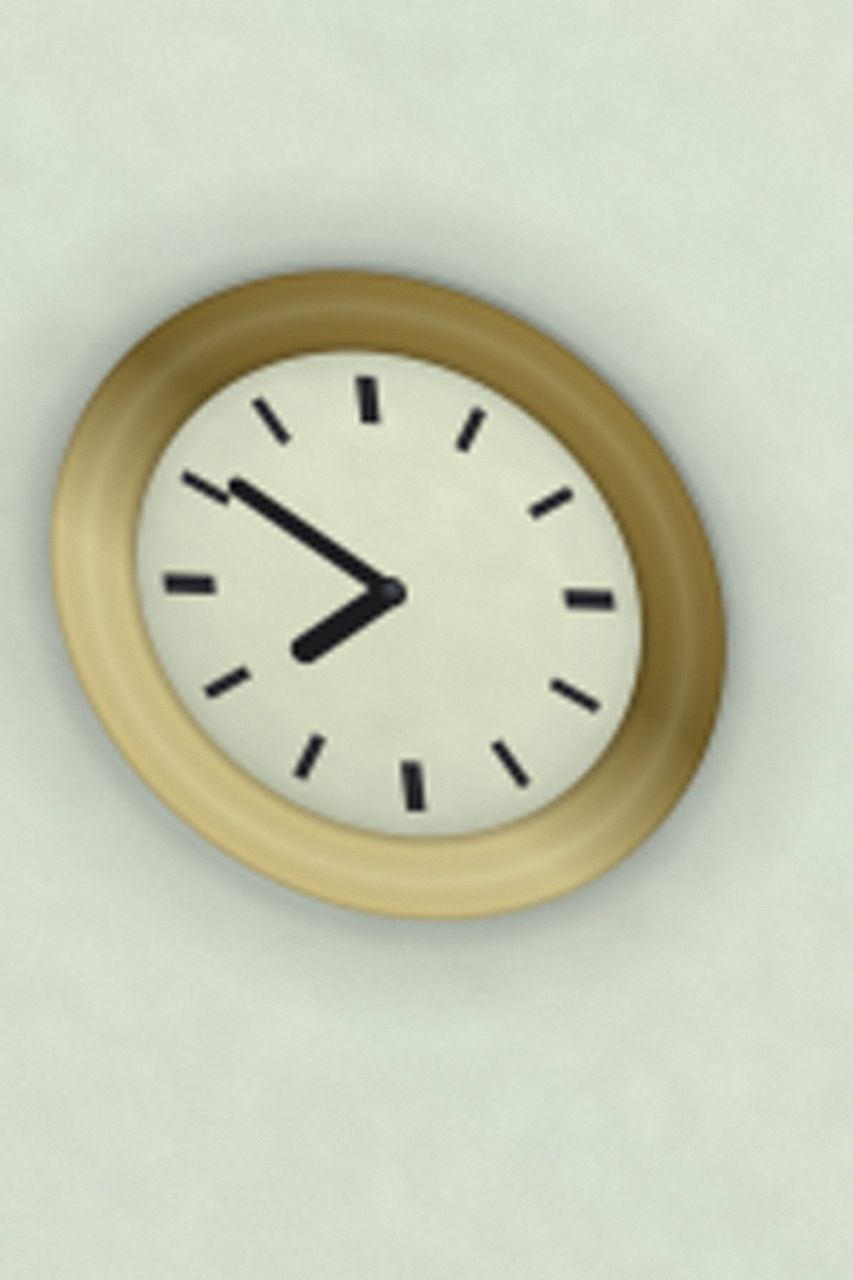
7.51
